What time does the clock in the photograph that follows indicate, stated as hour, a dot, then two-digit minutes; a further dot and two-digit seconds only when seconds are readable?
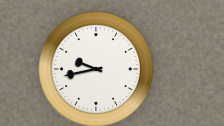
9.43
